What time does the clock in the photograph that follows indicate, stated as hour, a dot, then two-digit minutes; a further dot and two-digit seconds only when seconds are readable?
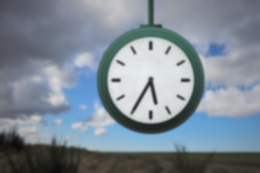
5.35
